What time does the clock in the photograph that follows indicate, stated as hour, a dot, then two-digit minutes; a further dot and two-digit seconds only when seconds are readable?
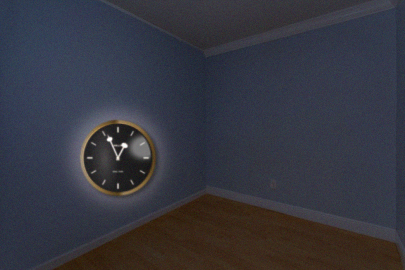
12.56
